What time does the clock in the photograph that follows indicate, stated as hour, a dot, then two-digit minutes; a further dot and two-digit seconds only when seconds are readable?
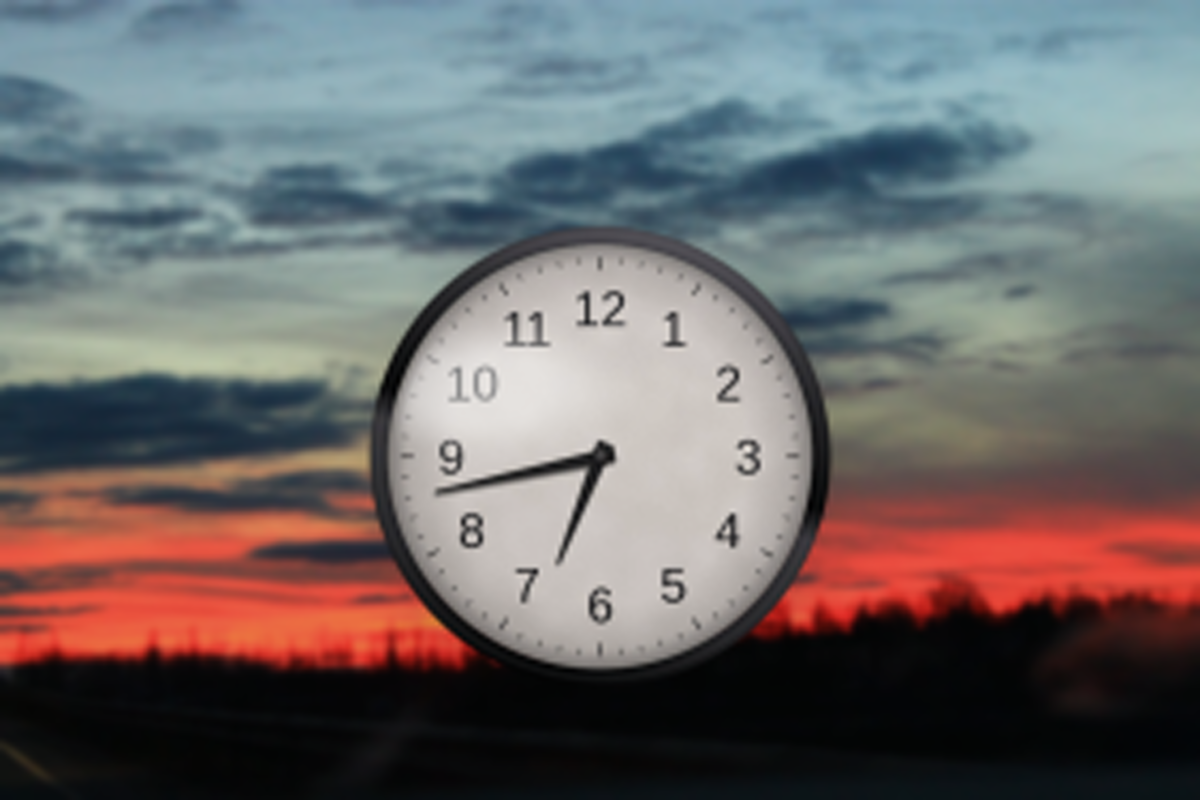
6.43
